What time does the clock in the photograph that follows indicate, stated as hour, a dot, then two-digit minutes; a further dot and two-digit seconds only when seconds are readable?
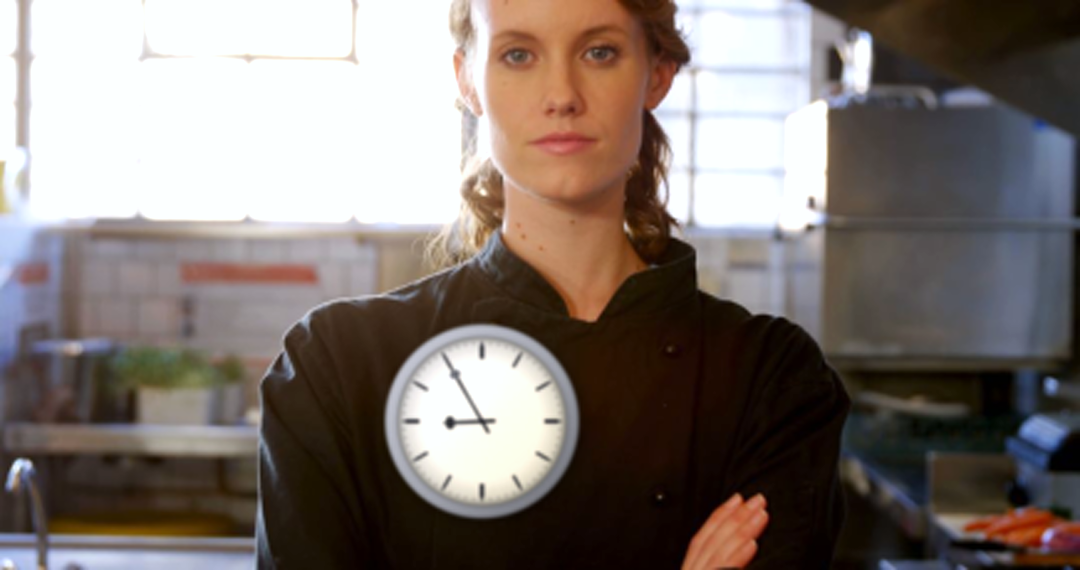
8.55
